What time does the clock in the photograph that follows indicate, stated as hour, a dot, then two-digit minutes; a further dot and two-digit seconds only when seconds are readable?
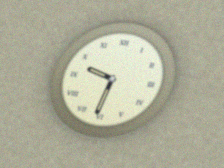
9.31
